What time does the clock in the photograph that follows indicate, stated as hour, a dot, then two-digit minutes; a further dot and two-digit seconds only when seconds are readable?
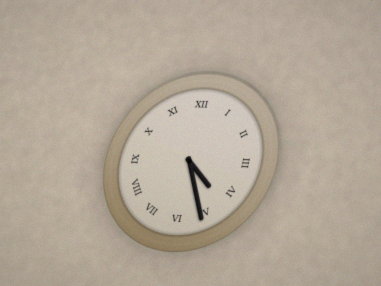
4.26
